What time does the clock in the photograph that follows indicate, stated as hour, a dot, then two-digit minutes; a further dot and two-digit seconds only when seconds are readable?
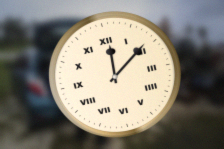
12.09
